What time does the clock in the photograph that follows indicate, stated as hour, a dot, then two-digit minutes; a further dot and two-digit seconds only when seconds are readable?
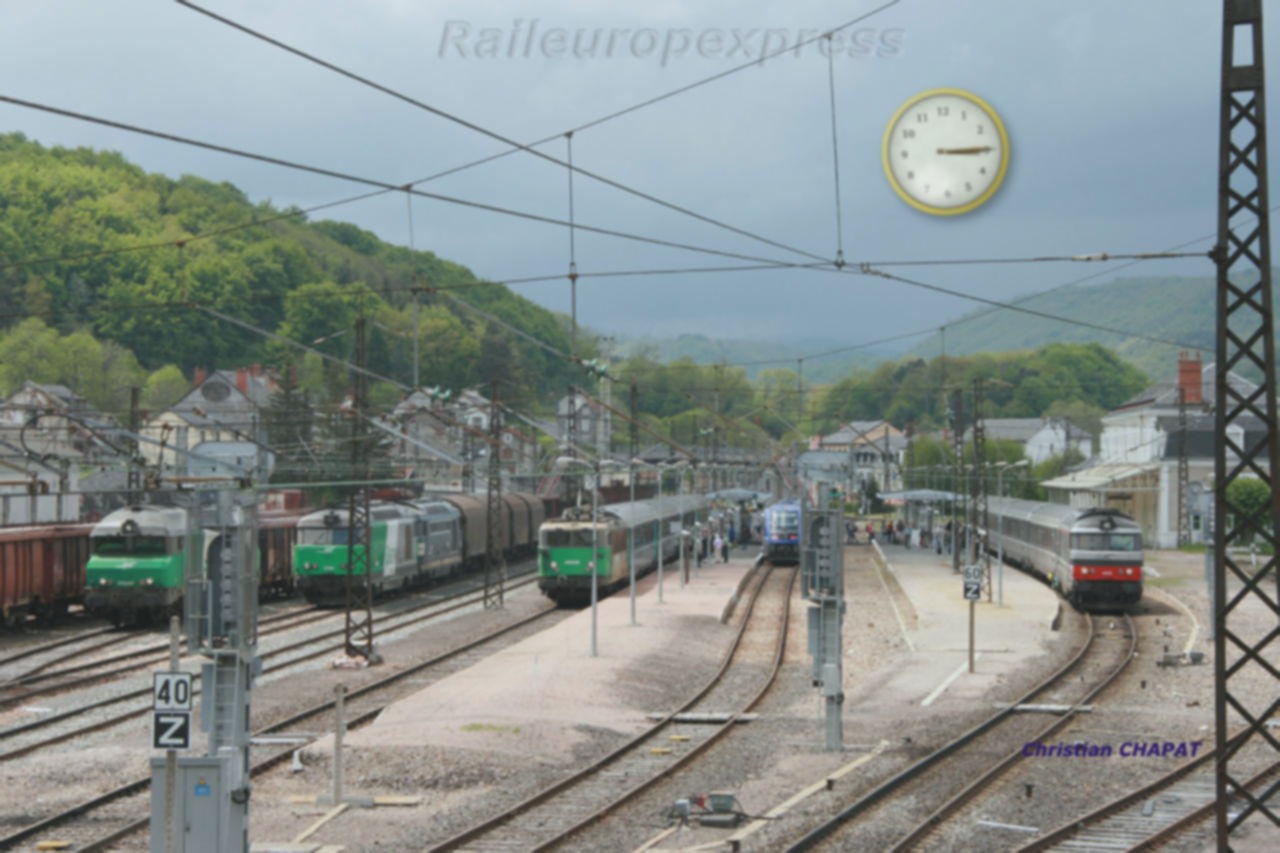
3.15
